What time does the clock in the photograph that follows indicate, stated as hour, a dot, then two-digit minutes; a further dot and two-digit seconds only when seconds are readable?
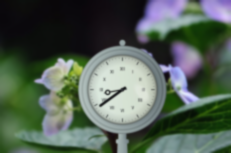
8.39
